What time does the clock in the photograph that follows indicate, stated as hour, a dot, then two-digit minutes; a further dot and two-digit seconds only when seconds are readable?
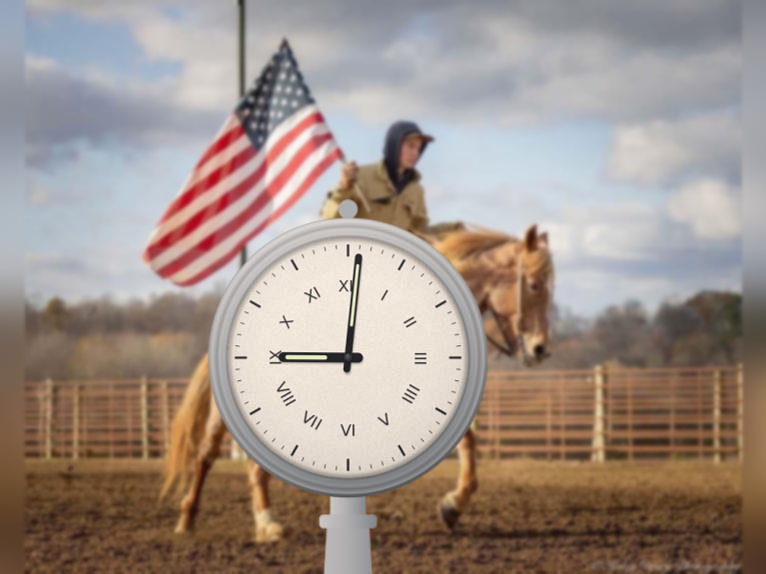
9.01
